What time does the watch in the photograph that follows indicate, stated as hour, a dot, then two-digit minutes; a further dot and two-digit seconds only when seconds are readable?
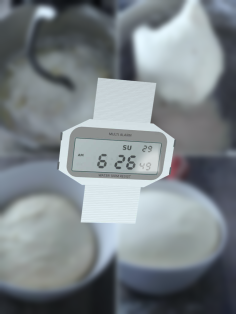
6.26.49
